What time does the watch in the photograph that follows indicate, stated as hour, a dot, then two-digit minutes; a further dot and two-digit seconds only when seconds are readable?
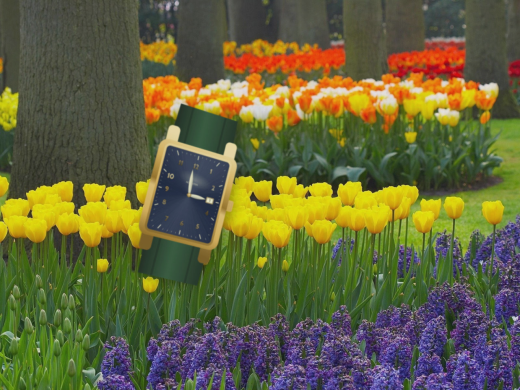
2.59
